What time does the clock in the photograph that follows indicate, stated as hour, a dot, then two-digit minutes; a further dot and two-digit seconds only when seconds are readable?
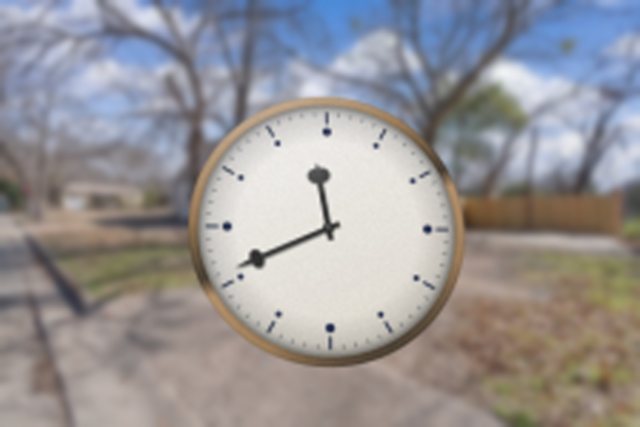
11.41
